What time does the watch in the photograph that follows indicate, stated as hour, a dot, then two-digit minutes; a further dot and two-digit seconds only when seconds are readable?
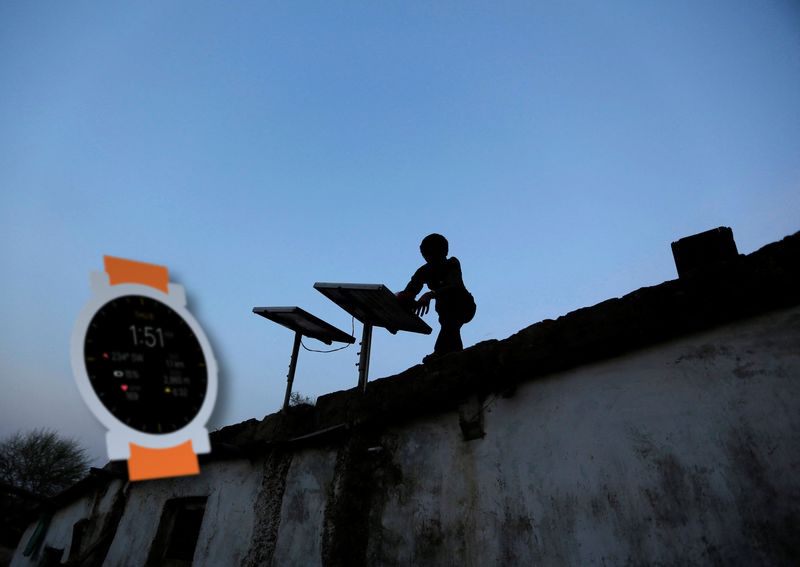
1.51
